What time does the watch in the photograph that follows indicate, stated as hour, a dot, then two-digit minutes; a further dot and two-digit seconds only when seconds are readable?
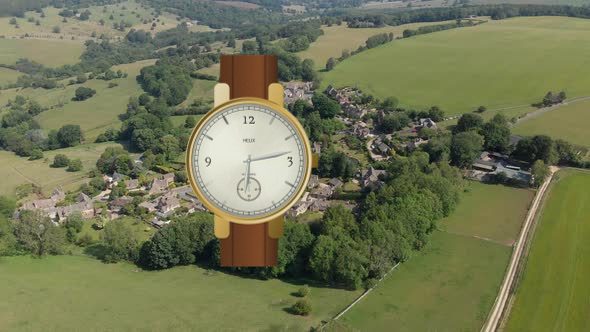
6.13
